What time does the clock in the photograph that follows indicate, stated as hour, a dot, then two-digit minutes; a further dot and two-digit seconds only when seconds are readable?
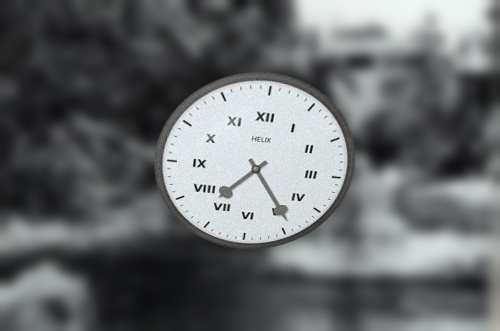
7.24
